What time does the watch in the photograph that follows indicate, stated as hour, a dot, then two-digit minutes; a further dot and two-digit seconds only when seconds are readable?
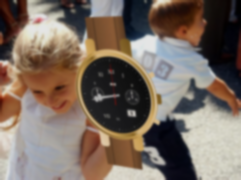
8.43
